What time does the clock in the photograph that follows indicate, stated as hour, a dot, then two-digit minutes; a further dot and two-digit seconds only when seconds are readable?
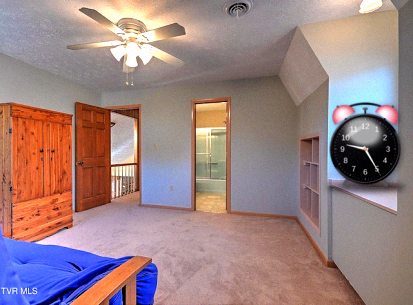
9.25
